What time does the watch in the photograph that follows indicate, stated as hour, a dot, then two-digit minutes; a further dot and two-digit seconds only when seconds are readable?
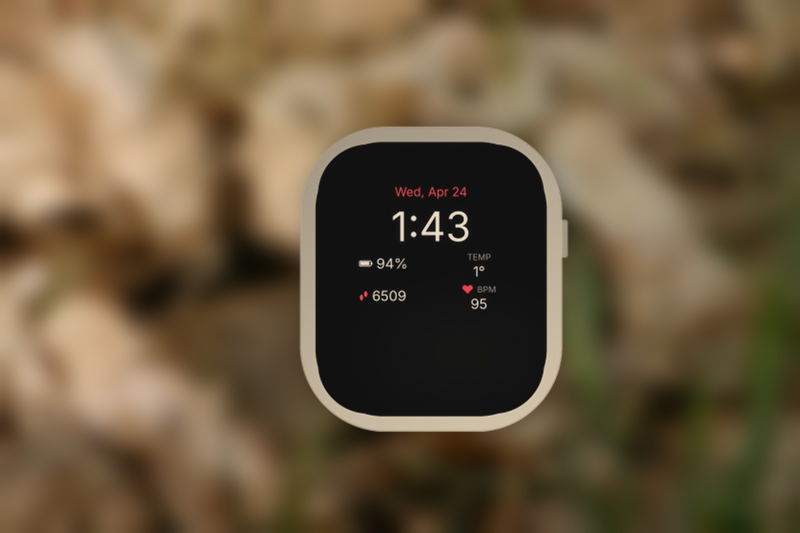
1.43
